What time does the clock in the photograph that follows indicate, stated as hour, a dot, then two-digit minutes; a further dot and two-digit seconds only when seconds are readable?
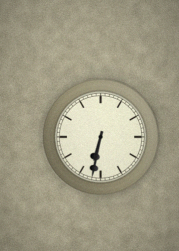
6.32
